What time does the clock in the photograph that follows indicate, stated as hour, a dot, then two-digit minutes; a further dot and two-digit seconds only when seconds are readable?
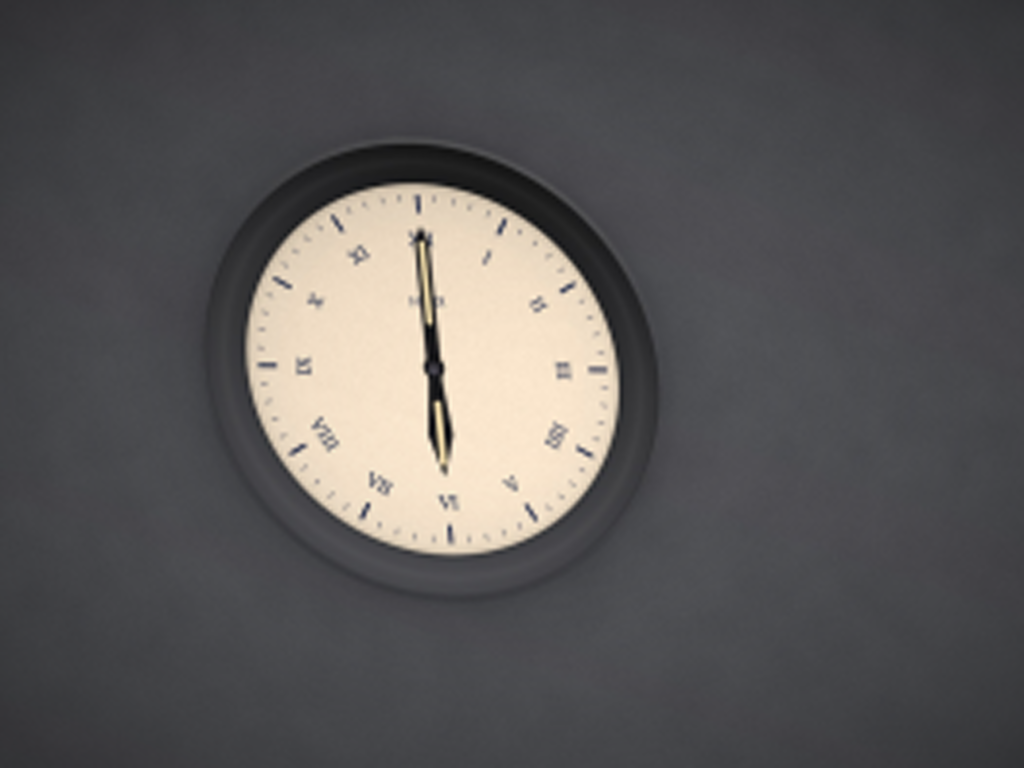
6.00
